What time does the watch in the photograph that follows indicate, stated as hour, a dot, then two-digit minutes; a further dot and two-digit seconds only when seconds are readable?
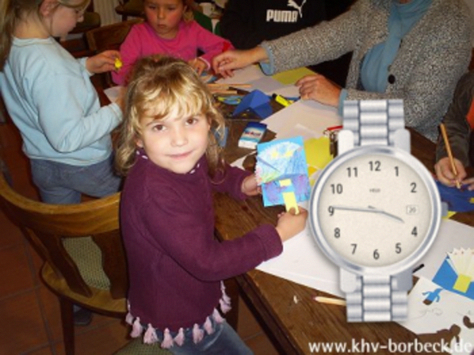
3.46
